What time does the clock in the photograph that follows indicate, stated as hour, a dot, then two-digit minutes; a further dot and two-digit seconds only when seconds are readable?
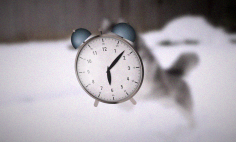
6.08
